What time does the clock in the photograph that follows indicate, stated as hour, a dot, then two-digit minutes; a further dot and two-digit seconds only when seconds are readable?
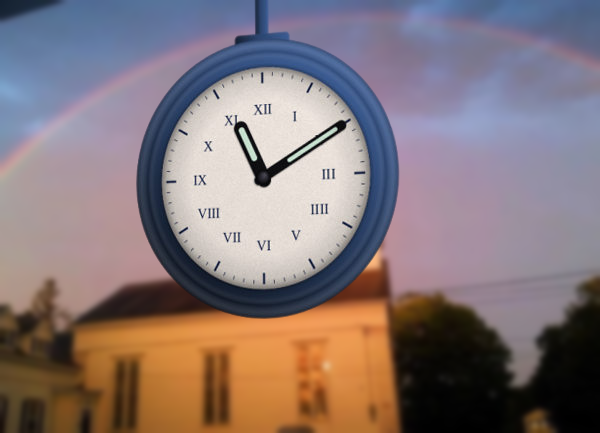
11.10
